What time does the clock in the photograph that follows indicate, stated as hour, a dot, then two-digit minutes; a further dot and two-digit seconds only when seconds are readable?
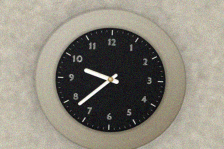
9.38
